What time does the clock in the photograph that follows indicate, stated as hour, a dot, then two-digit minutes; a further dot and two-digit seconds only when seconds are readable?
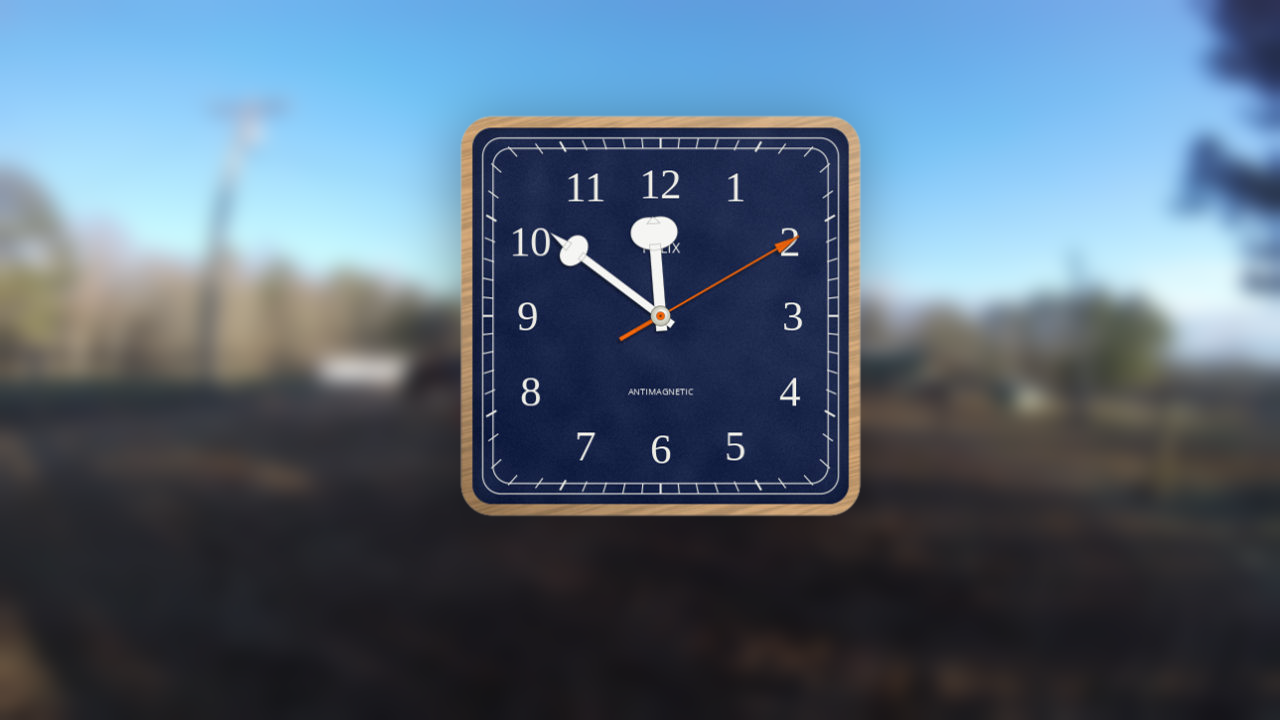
11.51.10
